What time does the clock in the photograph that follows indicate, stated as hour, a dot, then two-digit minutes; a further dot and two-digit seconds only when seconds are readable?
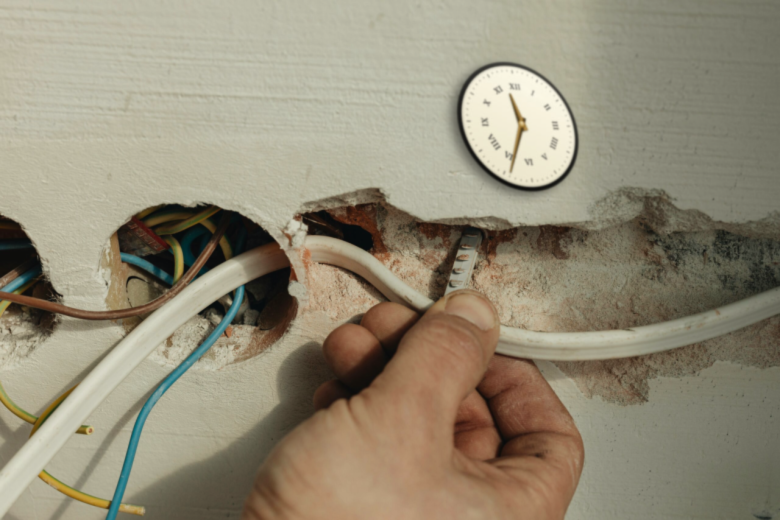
11.34
